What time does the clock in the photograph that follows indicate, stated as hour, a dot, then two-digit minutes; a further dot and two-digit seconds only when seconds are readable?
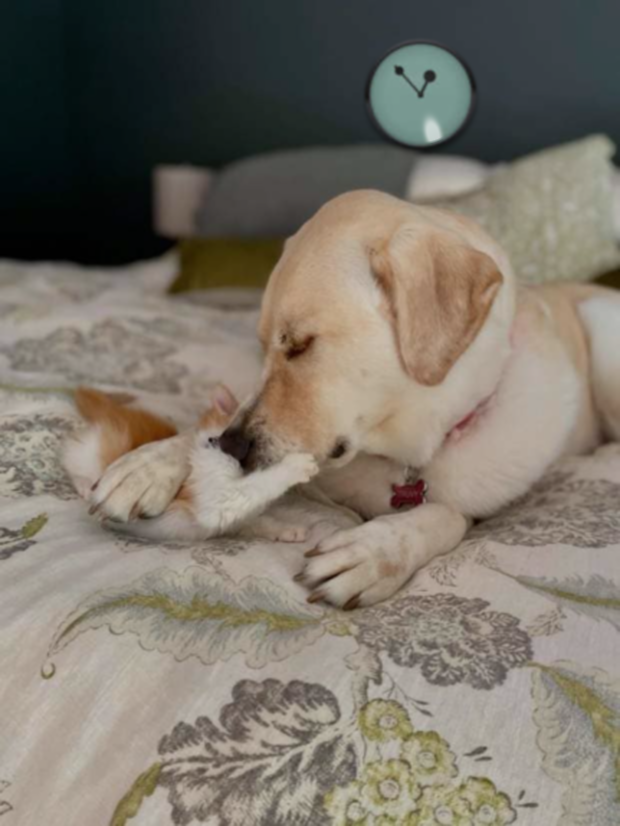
12.53
